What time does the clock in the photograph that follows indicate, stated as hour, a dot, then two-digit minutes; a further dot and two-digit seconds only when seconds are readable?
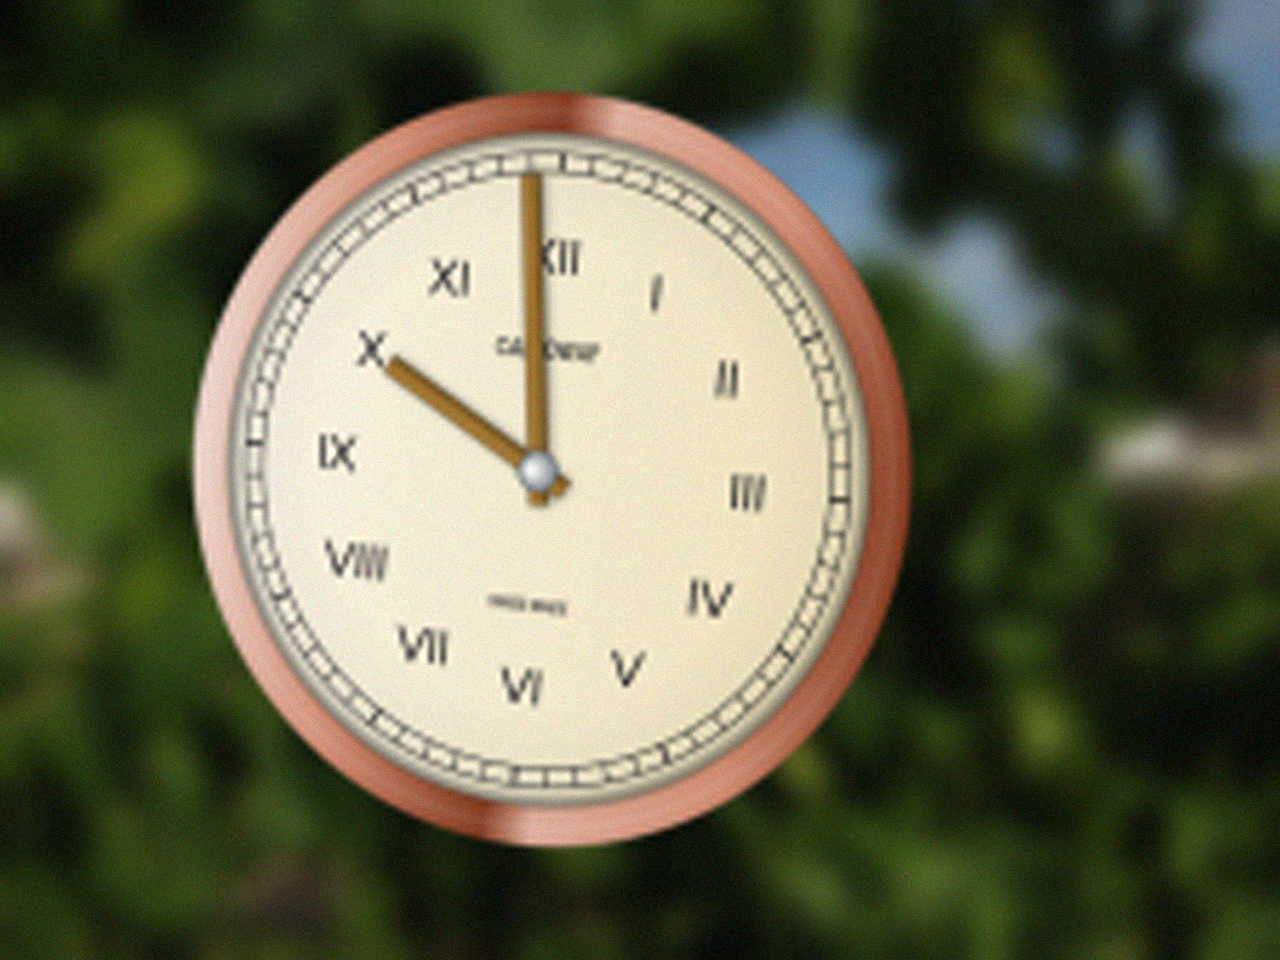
9.59
